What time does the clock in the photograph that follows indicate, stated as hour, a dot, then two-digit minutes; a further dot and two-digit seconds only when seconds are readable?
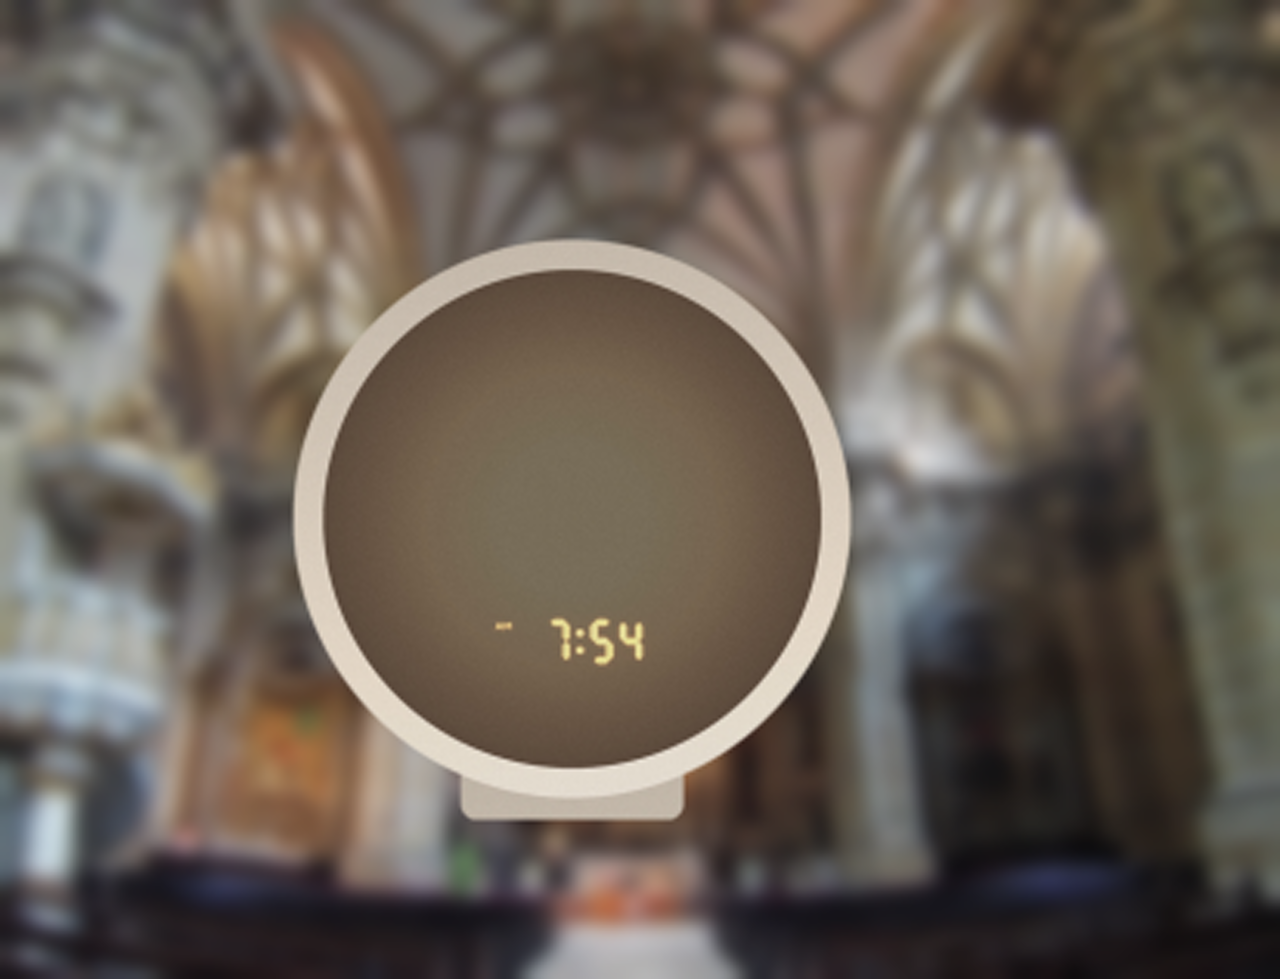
7.54
